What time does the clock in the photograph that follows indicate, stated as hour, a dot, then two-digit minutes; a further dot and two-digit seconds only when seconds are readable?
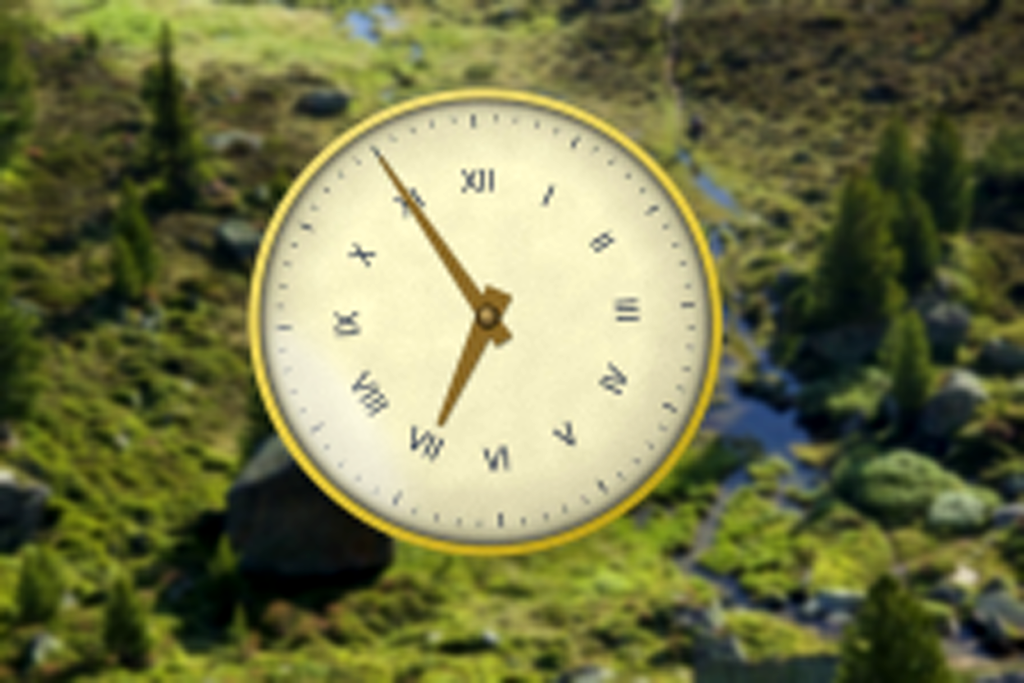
6.55
